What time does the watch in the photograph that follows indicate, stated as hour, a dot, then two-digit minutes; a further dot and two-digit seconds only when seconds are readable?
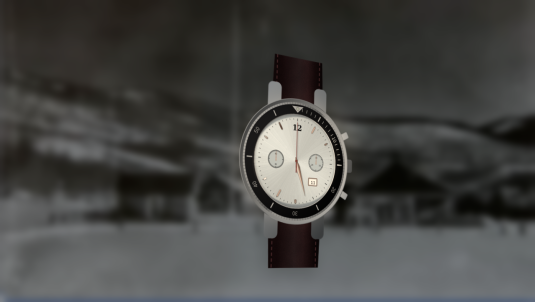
5.27
